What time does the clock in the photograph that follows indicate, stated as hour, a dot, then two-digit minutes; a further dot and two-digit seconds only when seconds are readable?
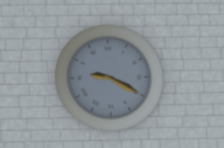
9.20
